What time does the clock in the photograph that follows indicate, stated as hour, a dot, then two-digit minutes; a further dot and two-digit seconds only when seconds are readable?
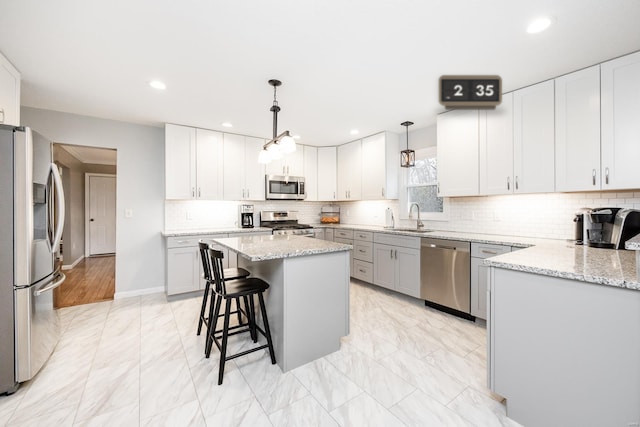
2.35
